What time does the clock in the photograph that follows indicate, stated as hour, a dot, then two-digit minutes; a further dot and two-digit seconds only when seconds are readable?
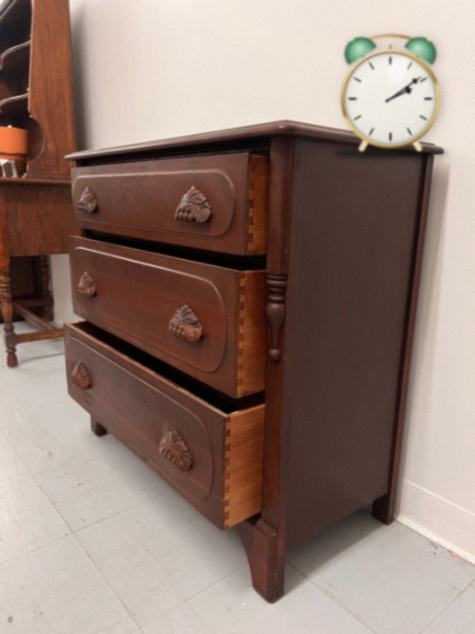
2.09
